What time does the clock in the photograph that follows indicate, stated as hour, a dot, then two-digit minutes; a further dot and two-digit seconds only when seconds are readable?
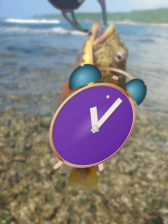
11.04
